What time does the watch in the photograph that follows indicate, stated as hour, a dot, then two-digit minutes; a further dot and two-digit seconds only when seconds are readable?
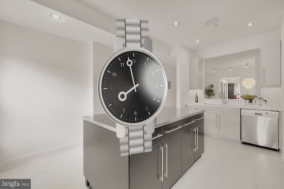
7.58
